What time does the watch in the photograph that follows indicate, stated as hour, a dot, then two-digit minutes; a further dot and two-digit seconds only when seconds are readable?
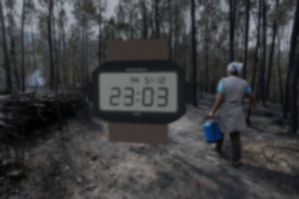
23.03
